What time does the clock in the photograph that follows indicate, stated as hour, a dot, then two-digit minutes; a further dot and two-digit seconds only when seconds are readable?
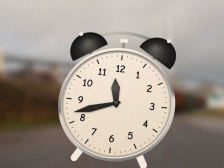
11.42
